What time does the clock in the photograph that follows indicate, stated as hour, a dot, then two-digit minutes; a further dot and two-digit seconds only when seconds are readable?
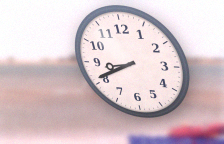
8.41
